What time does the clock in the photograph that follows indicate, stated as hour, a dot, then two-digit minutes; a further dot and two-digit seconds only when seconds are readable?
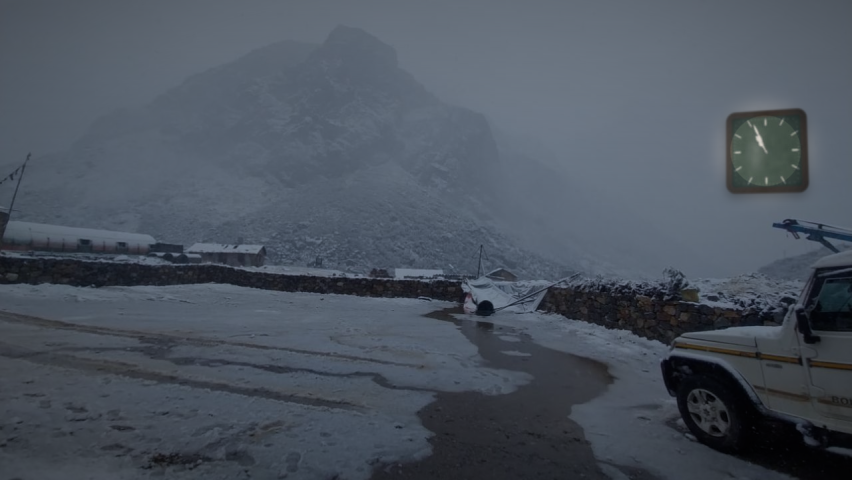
10.56
